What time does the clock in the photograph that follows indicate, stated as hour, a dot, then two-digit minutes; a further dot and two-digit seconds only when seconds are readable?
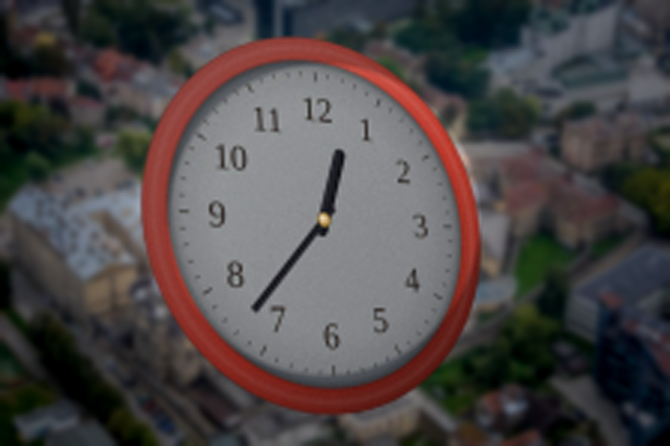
12.37
